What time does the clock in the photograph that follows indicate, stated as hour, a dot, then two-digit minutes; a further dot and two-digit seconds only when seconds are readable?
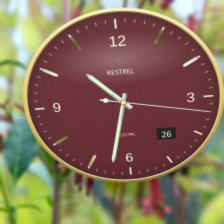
10.32.17
